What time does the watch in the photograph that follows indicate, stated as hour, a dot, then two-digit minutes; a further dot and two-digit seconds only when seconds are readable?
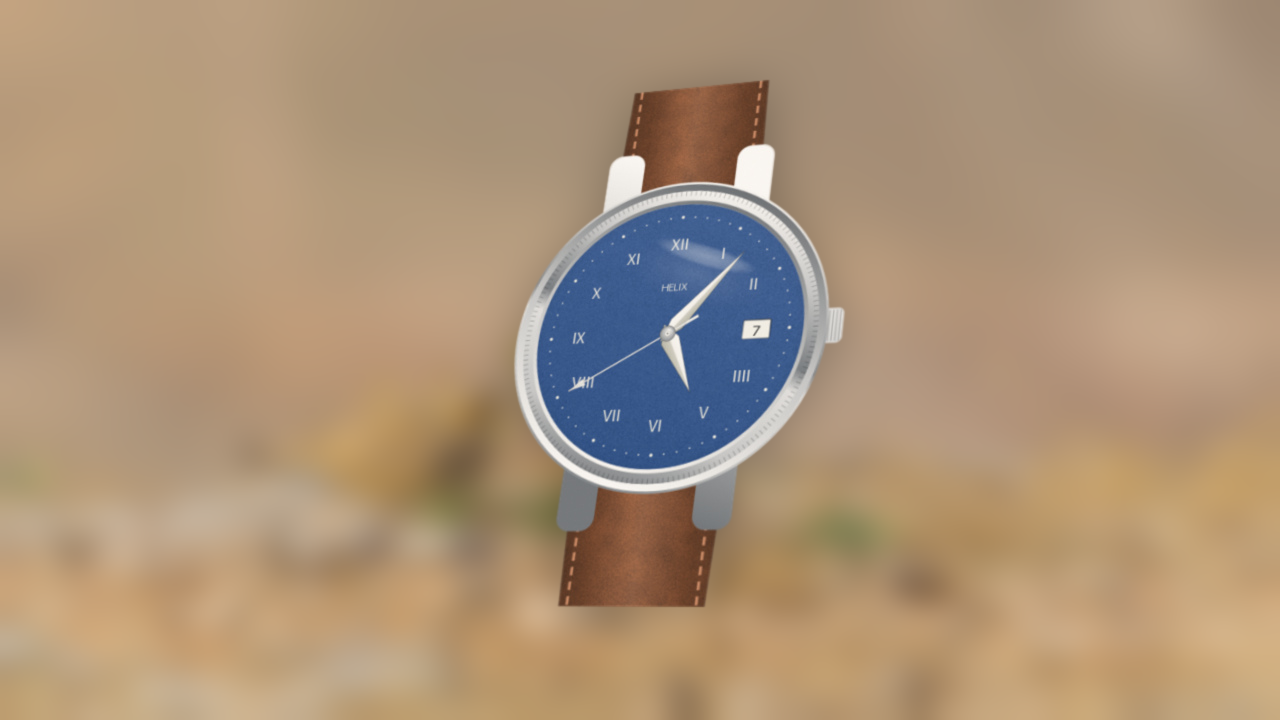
5.06.40
